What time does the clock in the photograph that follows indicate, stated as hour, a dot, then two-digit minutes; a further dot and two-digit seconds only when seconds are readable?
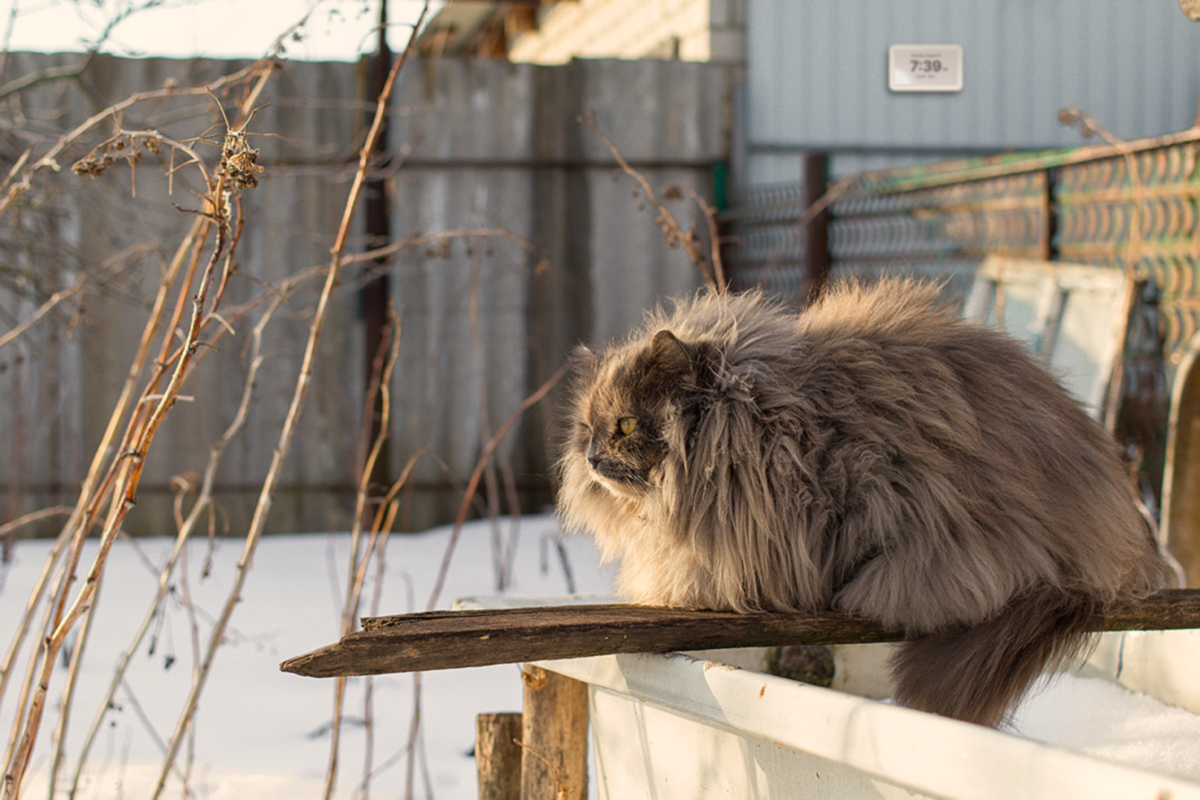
7.39
